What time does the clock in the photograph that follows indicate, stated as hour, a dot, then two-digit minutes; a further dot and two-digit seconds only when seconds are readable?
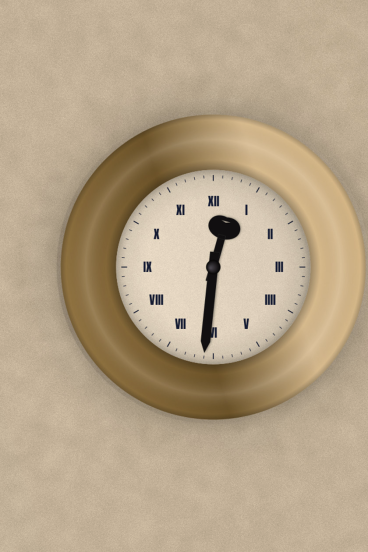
12.31
